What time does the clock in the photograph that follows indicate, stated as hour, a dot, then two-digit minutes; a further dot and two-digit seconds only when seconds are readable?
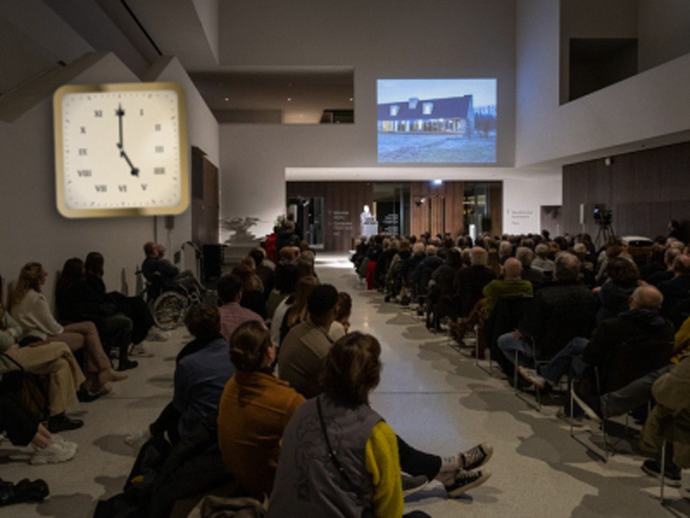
5.00
